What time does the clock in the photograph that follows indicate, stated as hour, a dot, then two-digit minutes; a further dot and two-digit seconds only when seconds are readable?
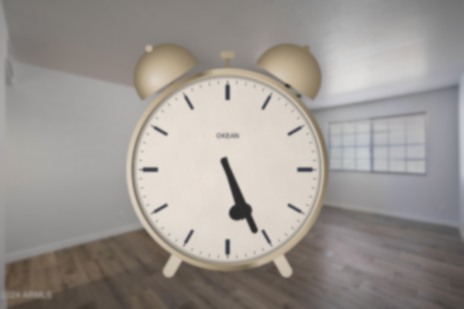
5.26
